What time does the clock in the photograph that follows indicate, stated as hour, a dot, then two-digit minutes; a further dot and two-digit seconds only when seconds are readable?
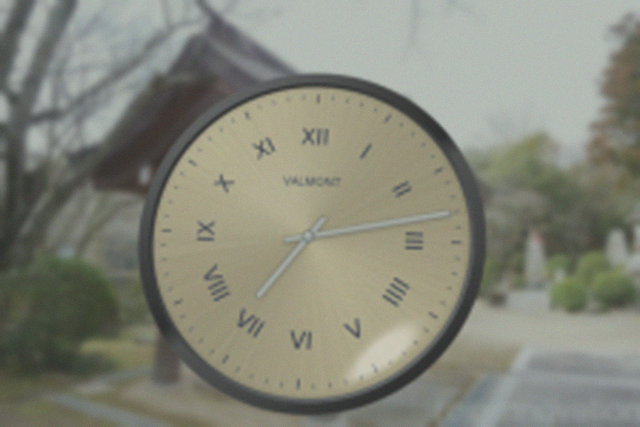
7.13
